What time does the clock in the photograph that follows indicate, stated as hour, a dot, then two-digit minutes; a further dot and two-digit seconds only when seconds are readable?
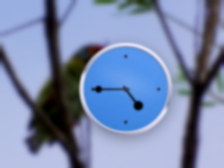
4.45
